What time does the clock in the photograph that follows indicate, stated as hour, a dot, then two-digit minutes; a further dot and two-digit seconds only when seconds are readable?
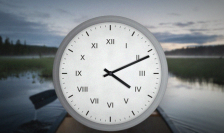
4.11
